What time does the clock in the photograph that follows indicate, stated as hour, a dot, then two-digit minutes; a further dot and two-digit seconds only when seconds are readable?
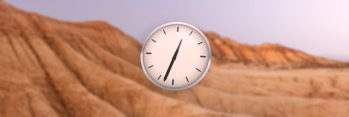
12.33
